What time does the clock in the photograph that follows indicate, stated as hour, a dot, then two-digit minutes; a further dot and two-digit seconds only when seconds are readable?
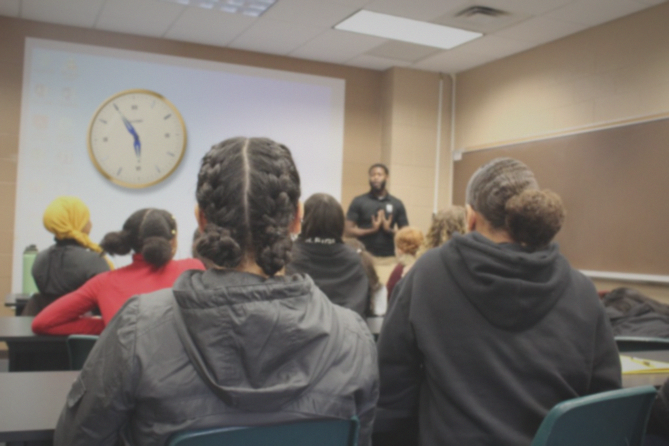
5.55
